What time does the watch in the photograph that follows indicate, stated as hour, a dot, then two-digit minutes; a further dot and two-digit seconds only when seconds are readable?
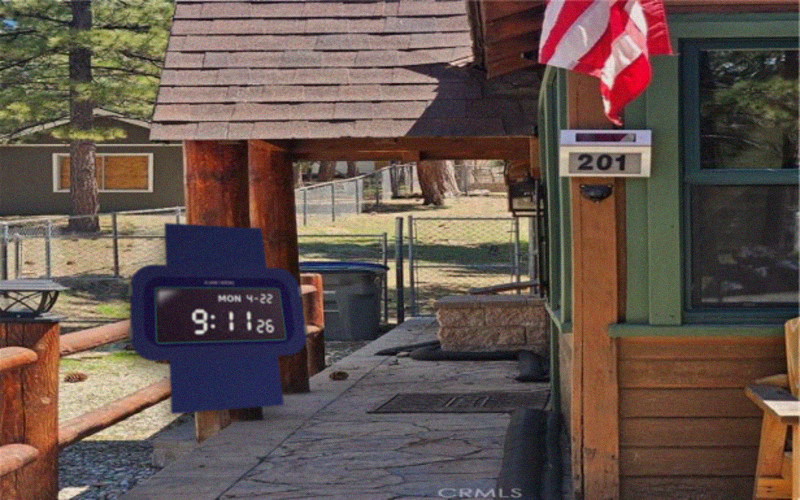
9.11.26
